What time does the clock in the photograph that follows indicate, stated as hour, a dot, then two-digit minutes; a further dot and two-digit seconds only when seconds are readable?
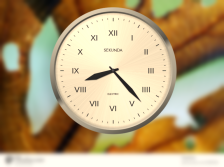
8.23
